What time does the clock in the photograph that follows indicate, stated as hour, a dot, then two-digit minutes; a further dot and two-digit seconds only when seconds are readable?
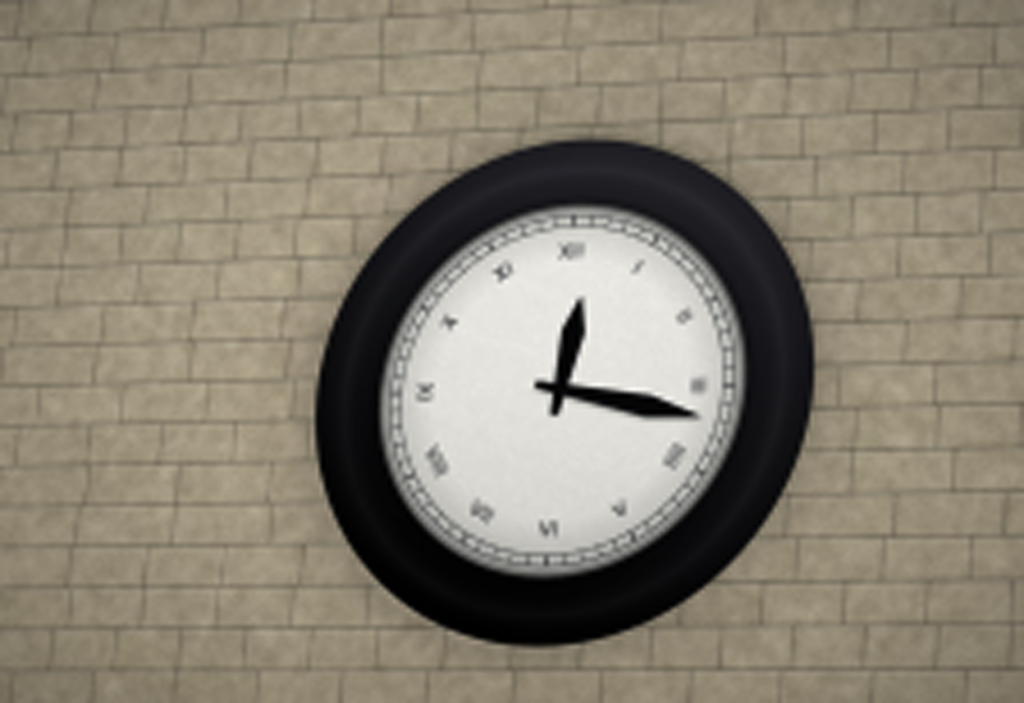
12.17
